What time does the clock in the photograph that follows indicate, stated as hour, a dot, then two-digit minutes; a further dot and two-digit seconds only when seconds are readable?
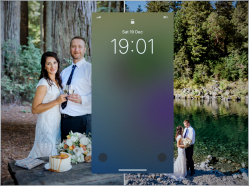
19.01
